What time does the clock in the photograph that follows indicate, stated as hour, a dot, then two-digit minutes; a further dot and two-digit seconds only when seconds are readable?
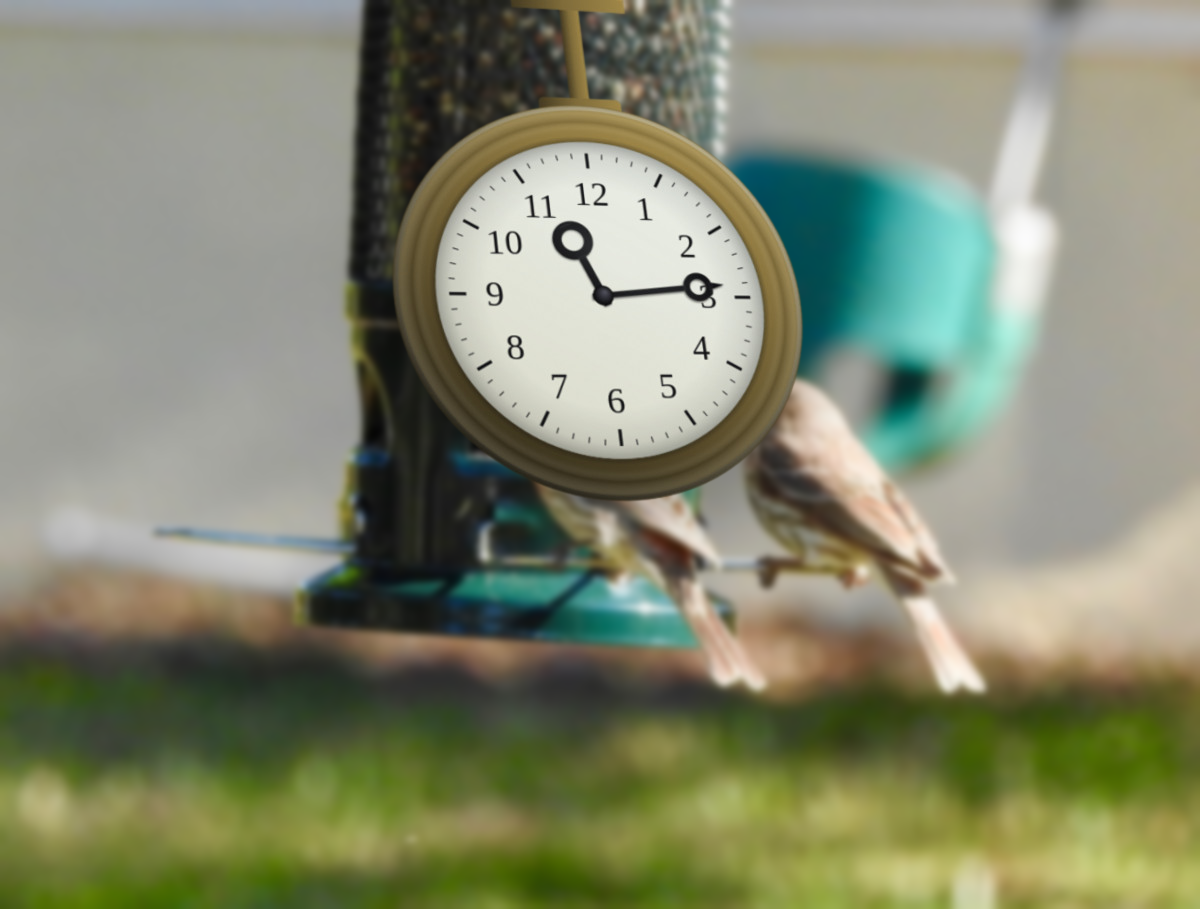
11.14
